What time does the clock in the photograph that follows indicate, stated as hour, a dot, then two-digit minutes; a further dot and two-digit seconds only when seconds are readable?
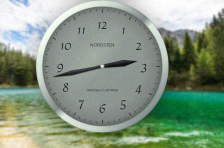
2.43
